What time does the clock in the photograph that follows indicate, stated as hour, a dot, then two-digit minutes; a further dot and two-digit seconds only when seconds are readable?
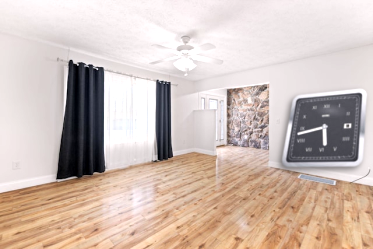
5.43
